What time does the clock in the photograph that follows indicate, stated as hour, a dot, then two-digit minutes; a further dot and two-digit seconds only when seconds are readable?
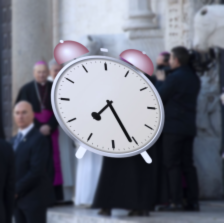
7.26
